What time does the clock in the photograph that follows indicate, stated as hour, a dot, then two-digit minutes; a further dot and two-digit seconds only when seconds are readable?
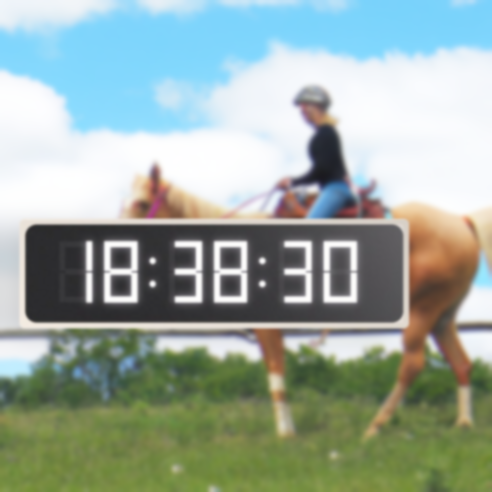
18.38.30
